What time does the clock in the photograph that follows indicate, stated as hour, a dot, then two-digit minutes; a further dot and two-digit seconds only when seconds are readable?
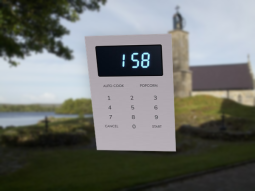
1.58
